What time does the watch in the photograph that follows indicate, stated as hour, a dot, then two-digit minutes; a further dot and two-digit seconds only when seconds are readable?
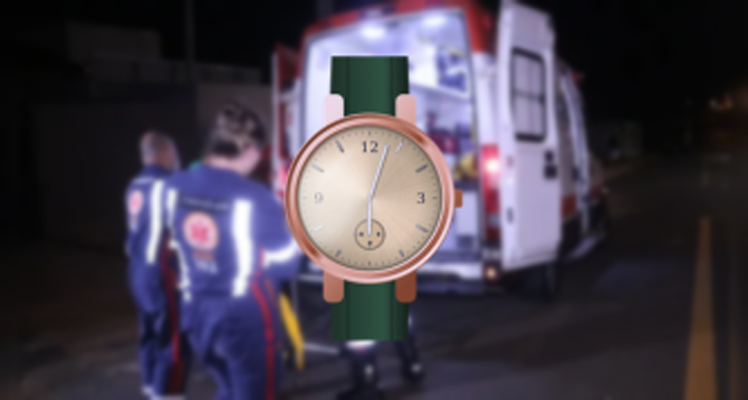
6.03
